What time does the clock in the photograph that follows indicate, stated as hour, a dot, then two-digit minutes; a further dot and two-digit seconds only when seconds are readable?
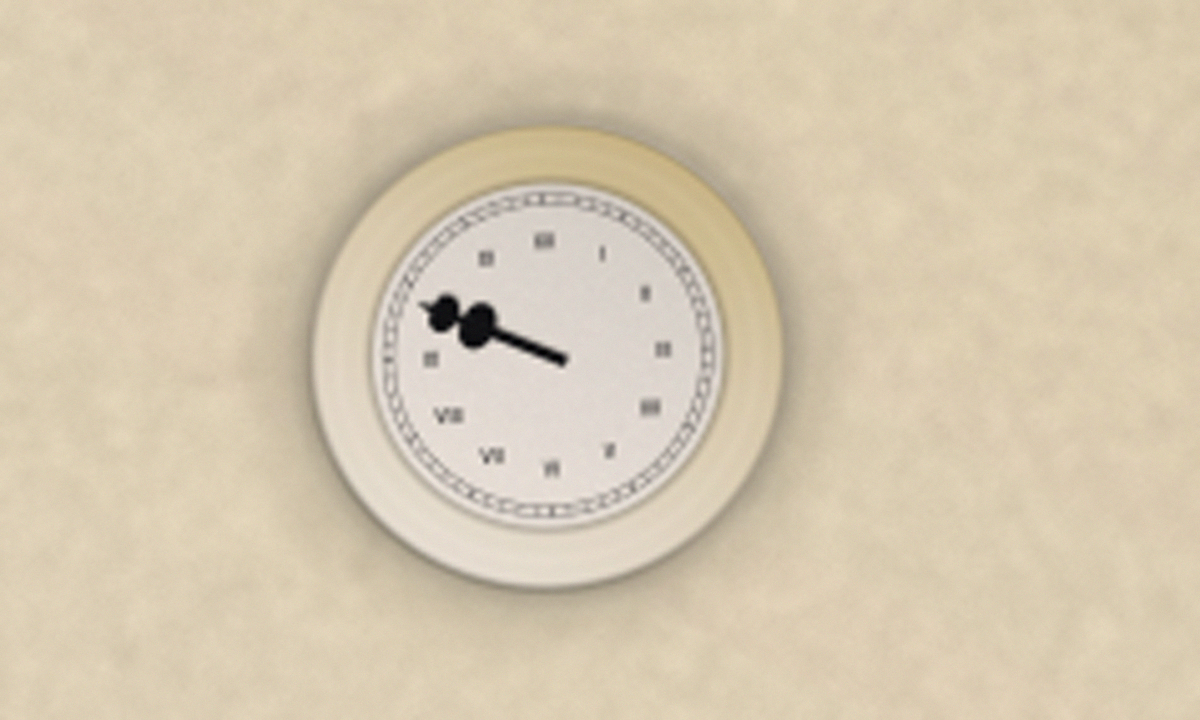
9.49
